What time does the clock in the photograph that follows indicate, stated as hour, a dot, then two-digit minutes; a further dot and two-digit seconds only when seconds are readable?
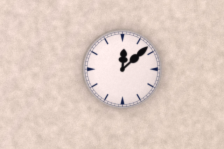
12.08
